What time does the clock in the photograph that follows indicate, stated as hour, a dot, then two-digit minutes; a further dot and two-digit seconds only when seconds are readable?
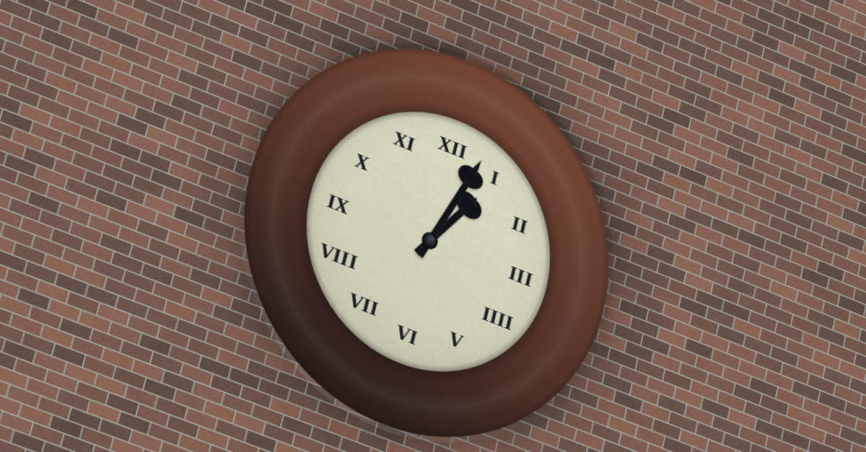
1.03
